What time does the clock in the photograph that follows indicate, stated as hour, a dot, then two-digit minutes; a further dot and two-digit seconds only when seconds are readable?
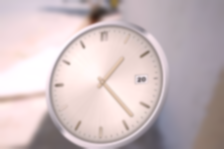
1.23
